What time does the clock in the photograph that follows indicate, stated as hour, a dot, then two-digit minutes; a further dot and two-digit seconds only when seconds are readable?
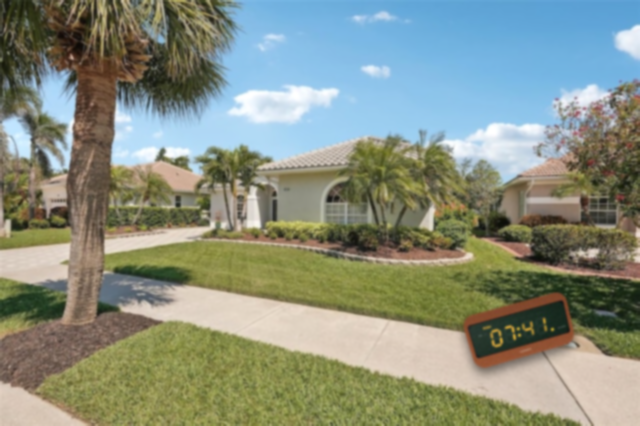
7.41
